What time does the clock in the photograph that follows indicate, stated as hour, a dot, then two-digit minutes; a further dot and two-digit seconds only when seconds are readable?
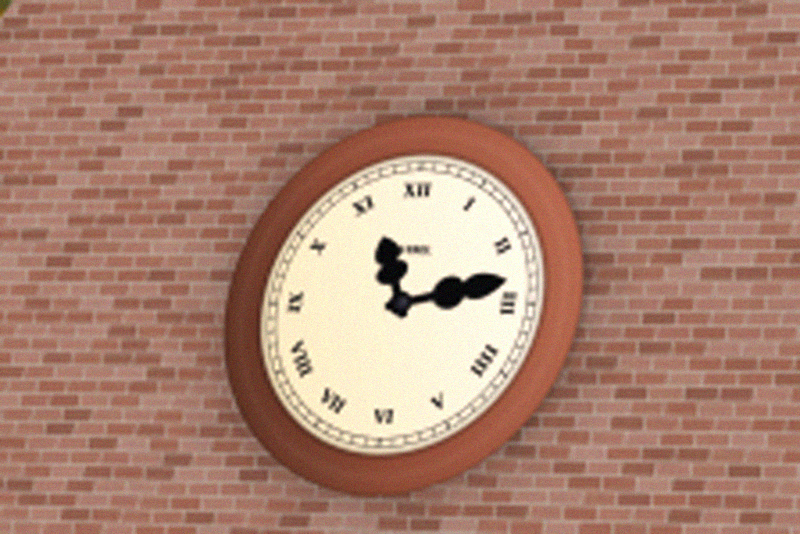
11.13
